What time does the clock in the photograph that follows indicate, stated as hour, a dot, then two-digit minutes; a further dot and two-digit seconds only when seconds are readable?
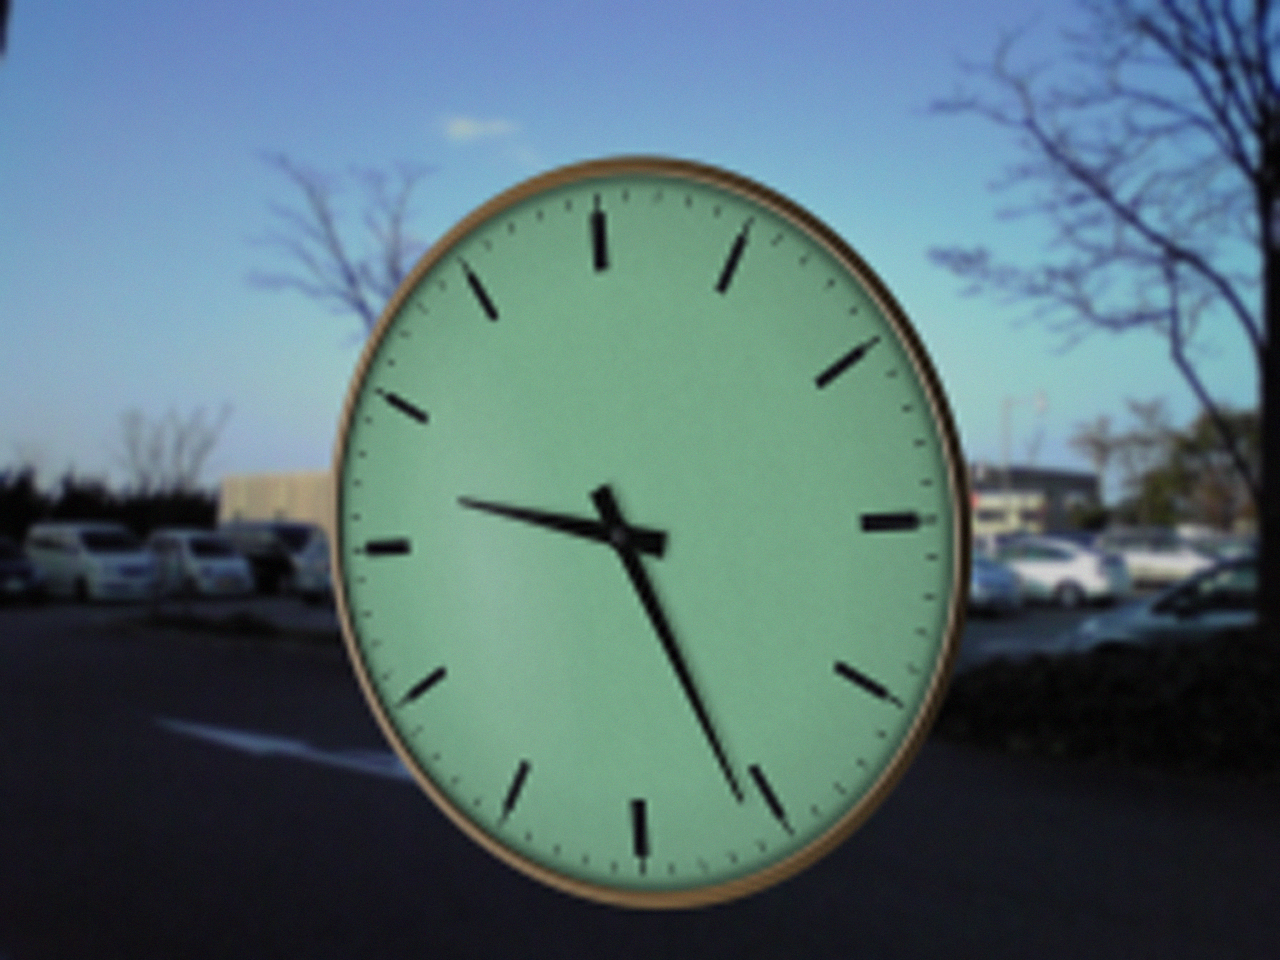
9.26
